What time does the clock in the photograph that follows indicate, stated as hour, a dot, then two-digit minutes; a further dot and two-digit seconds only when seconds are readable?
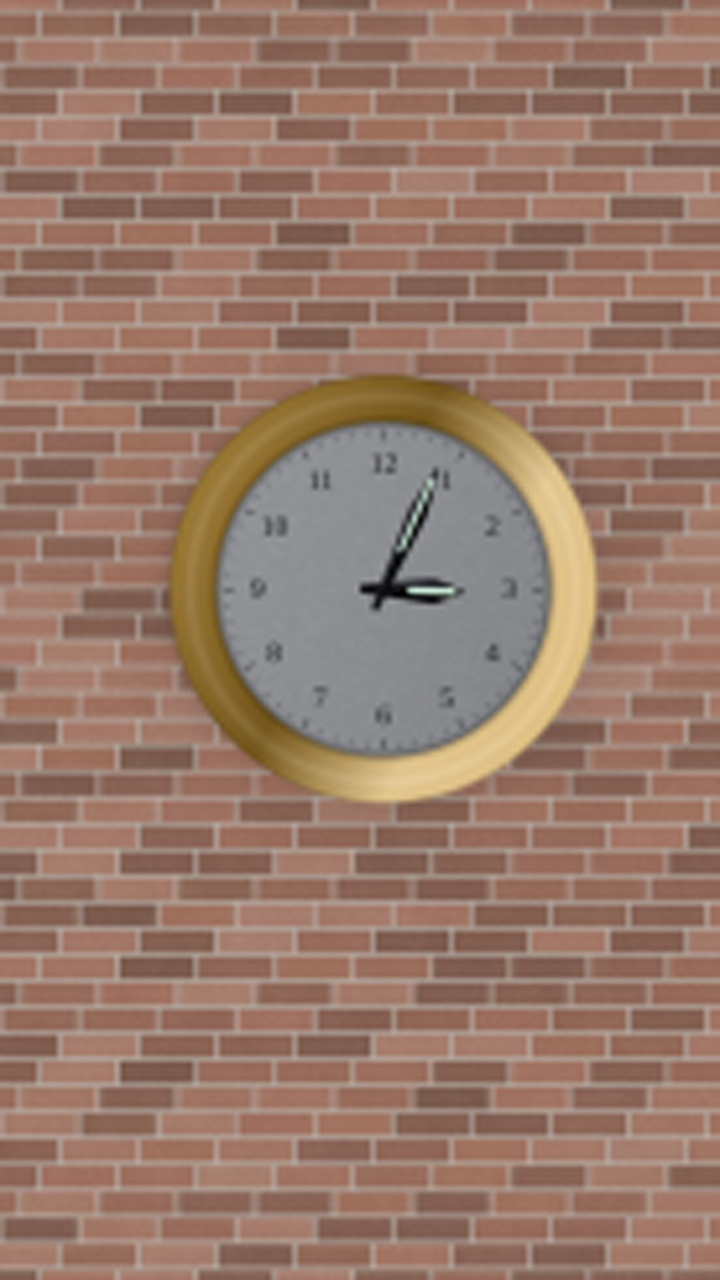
3.04
